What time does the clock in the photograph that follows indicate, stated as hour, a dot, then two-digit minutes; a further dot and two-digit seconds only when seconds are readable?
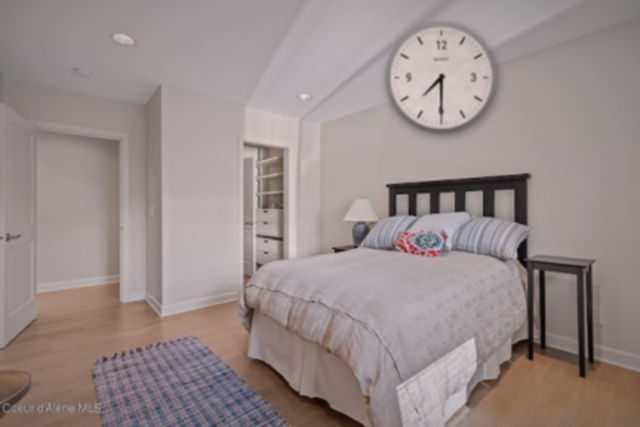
7.30
